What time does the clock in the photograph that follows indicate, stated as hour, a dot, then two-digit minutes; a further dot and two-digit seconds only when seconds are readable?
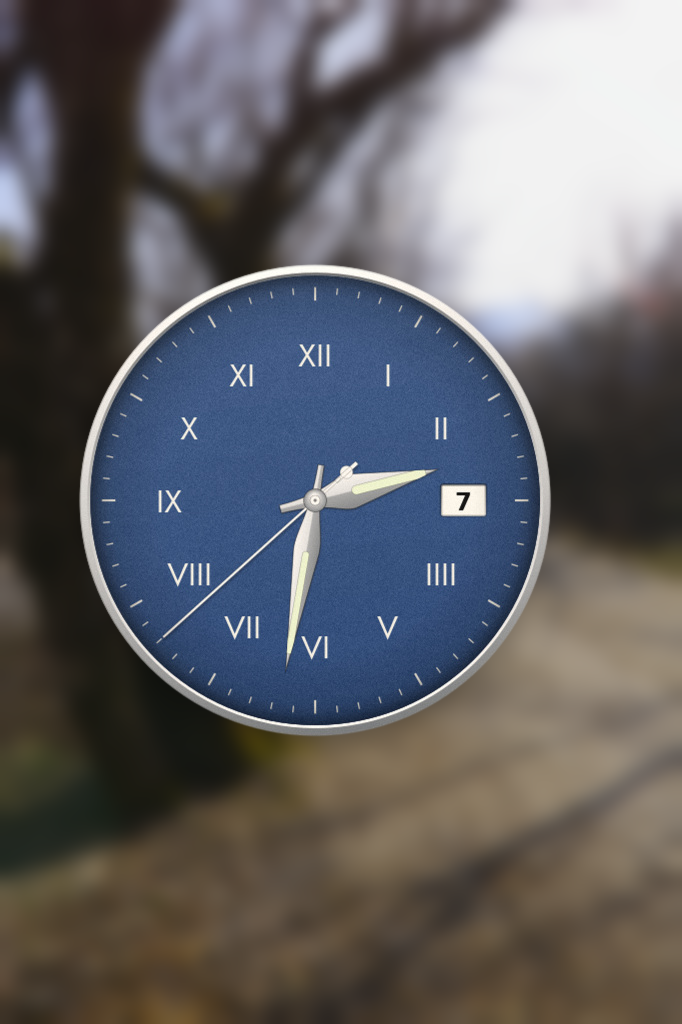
2.31.38
